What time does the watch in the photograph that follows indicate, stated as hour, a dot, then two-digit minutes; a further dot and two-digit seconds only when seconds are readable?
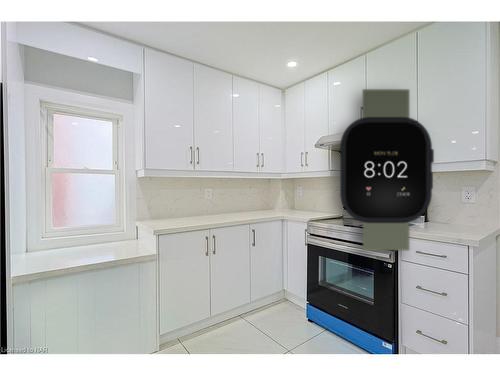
8.02
